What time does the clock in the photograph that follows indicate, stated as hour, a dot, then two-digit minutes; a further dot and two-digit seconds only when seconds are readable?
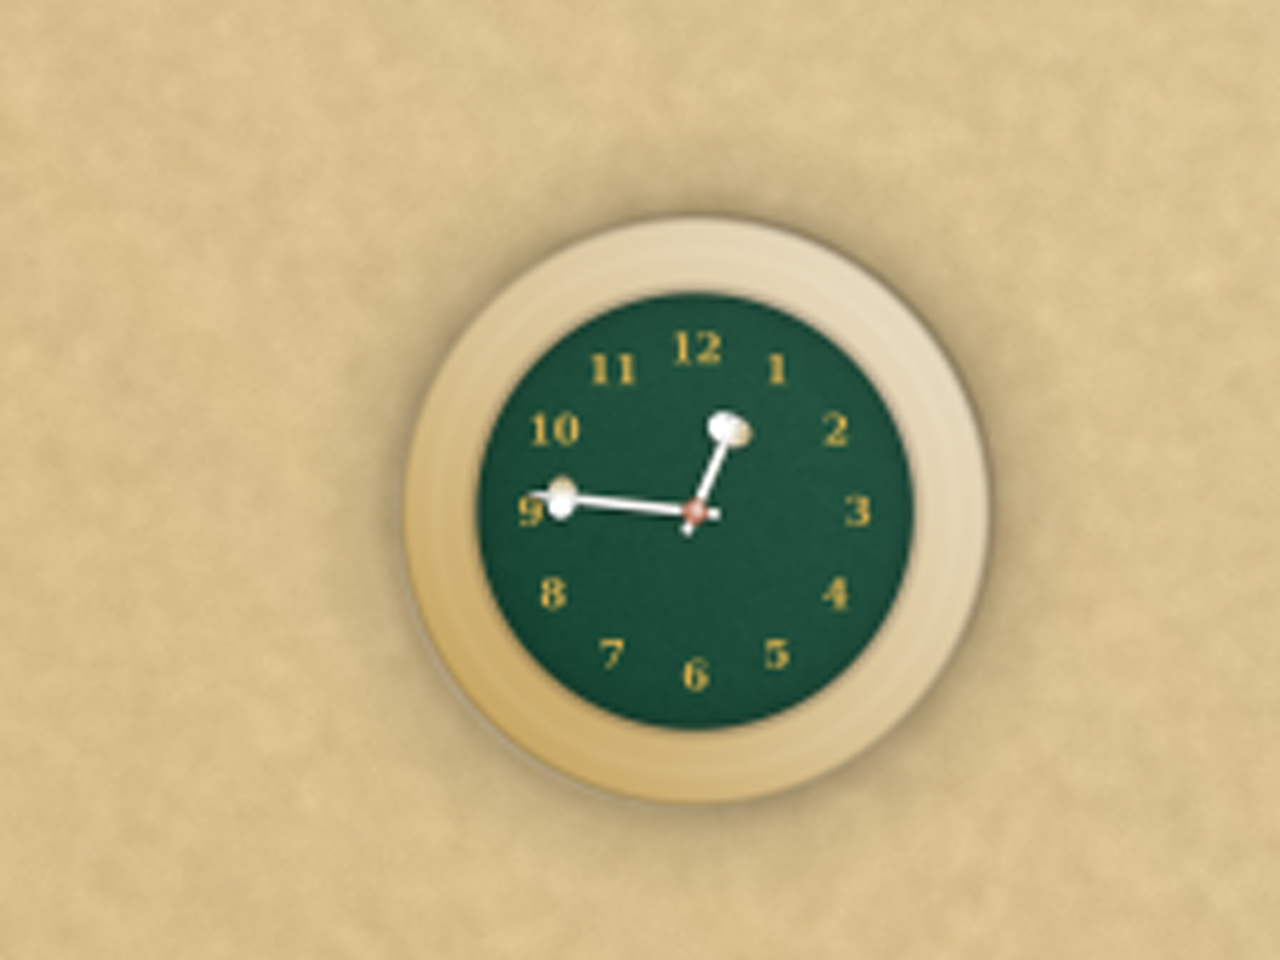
12.46
